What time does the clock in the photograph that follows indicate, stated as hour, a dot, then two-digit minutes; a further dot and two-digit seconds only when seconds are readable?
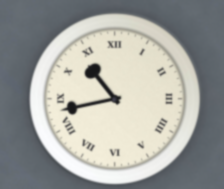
10.43
